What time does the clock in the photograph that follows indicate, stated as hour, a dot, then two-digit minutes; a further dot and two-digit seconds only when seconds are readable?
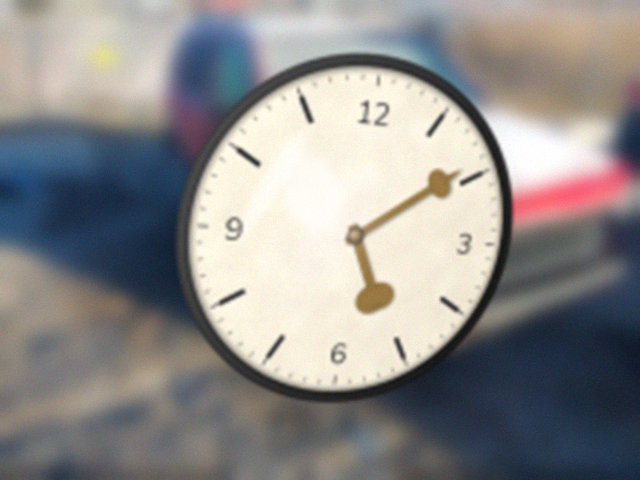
5.09
